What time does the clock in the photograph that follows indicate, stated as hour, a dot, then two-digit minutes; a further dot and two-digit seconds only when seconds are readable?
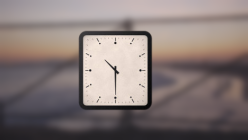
10.30
